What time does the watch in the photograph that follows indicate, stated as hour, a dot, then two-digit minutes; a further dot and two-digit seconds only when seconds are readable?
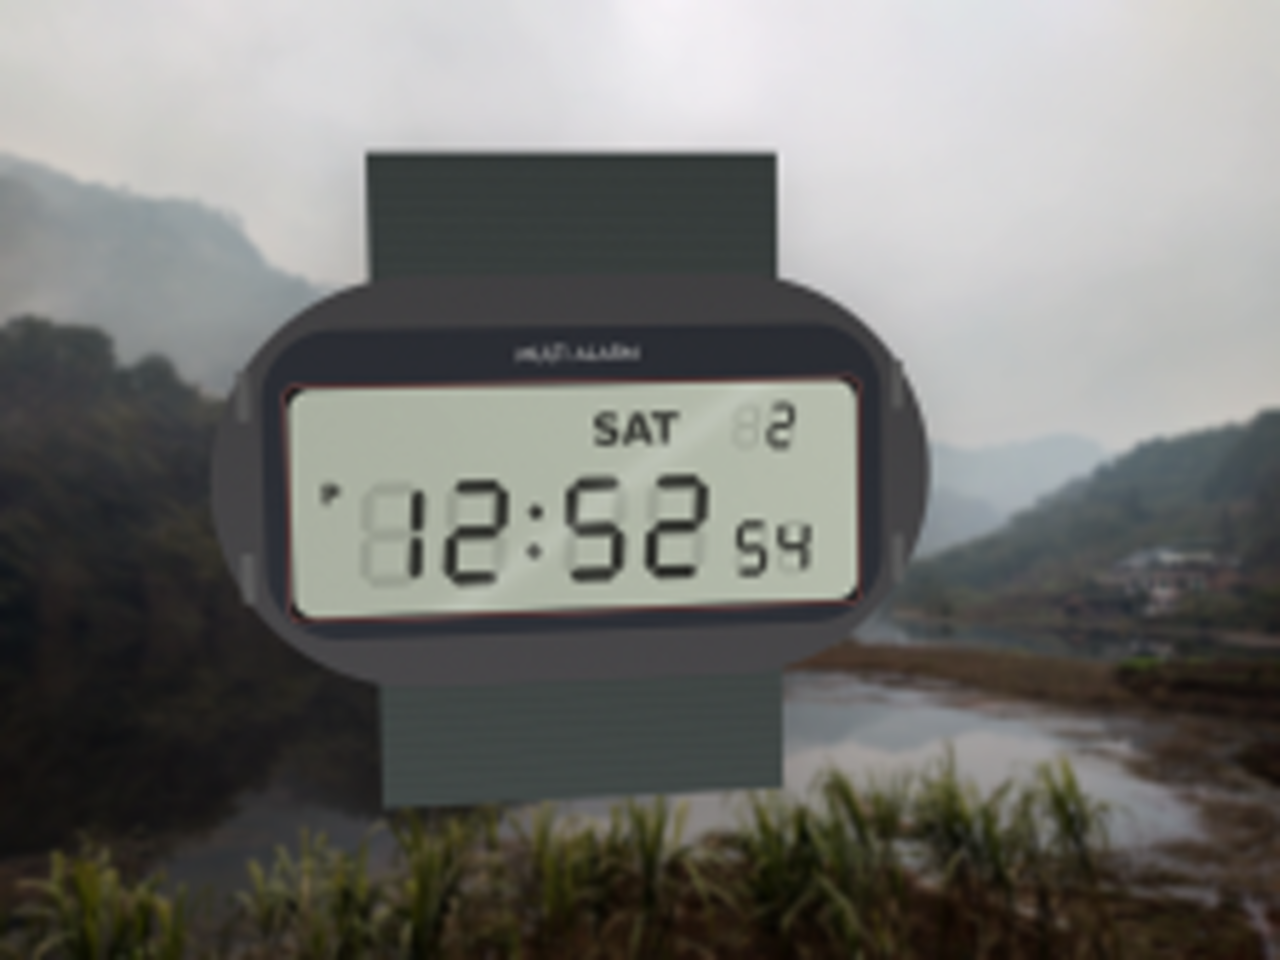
12.52.54
